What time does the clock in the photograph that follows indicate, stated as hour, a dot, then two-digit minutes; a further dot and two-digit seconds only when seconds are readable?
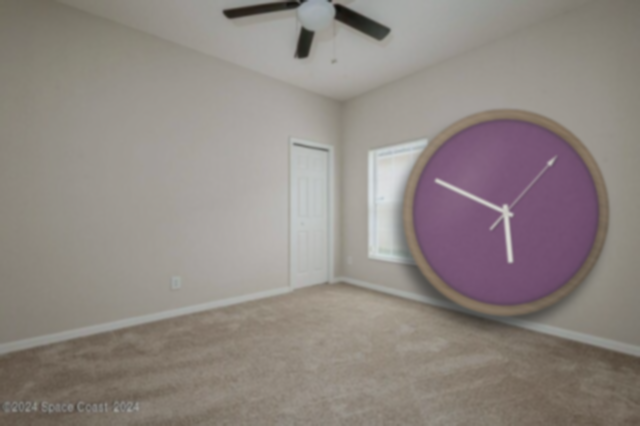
5.49.07
